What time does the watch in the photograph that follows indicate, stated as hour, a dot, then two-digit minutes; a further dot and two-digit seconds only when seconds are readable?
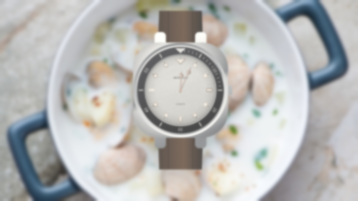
12.04
